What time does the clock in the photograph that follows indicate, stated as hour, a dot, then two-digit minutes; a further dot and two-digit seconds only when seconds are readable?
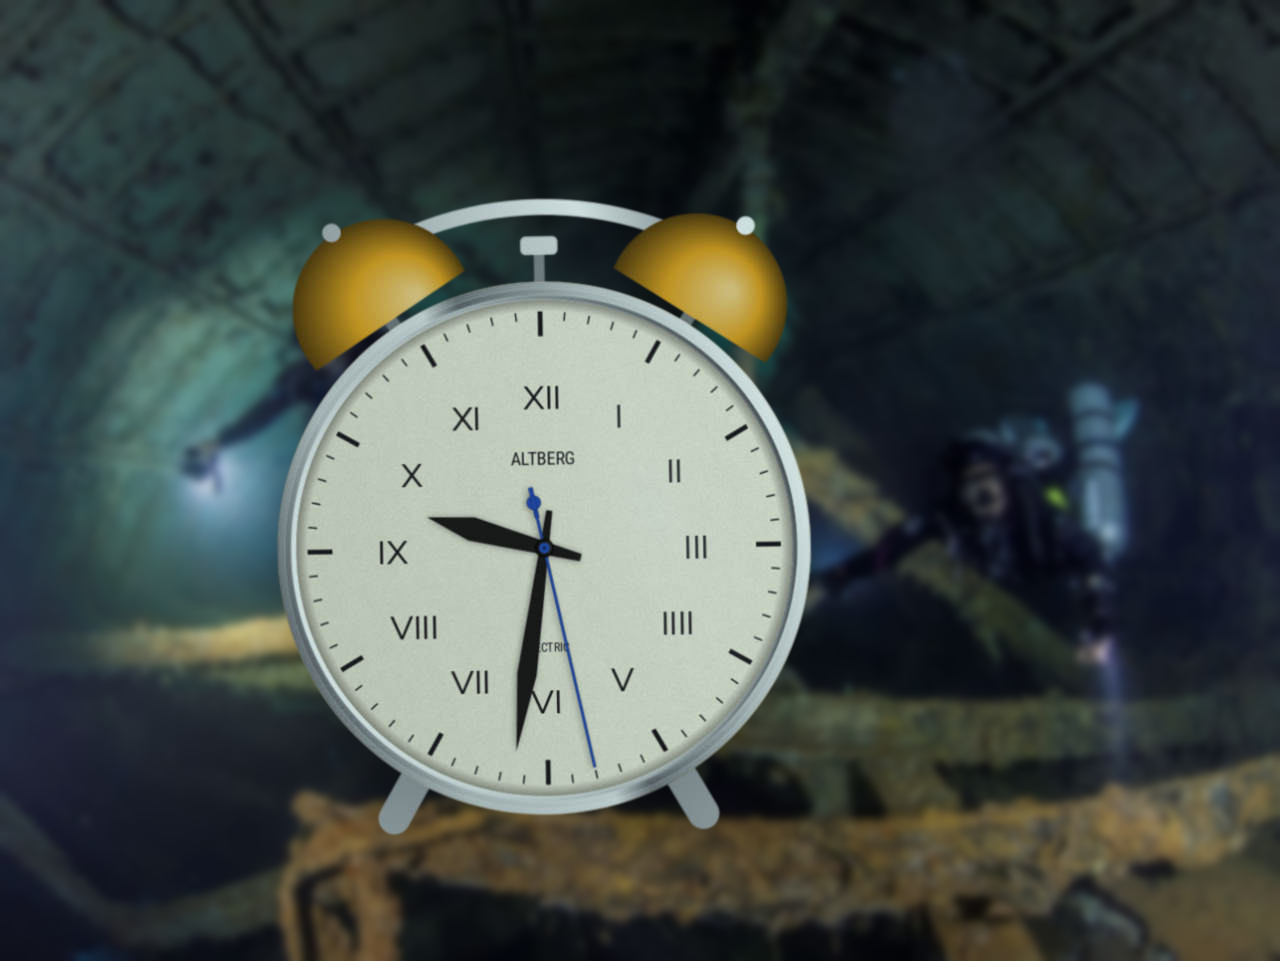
9.31.28
